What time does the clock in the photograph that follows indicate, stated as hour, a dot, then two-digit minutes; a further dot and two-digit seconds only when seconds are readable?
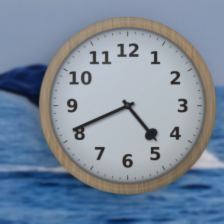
4.41
